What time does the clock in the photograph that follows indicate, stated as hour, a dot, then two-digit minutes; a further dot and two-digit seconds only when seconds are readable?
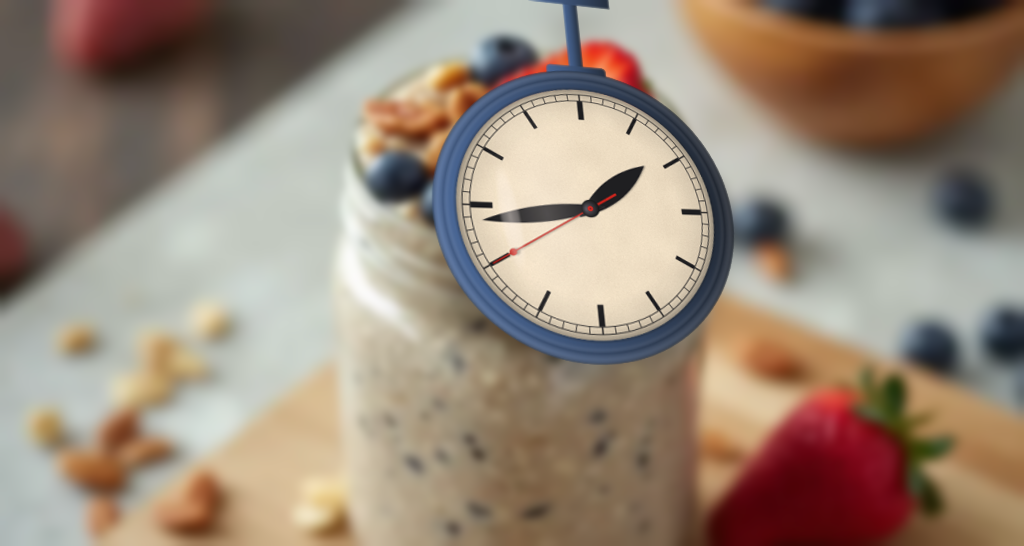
1.43.40
